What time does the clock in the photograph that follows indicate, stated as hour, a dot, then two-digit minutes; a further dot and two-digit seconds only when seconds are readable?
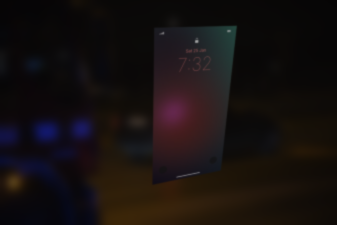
7.32
